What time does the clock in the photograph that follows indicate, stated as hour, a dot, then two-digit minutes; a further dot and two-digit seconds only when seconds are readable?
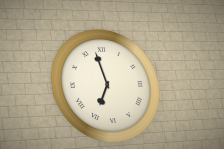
6.58
